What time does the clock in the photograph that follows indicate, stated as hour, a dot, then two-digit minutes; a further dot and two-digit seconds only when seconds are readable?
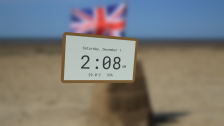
2.08
